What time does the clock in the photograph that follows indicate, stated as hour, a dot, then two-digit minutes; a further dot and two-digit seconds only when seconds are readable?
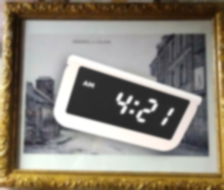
4.21
